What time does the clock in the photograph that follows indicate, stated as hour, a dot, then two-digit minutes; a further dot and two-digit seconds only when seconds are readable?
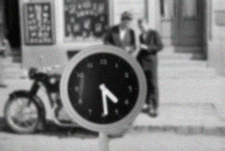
4.29
